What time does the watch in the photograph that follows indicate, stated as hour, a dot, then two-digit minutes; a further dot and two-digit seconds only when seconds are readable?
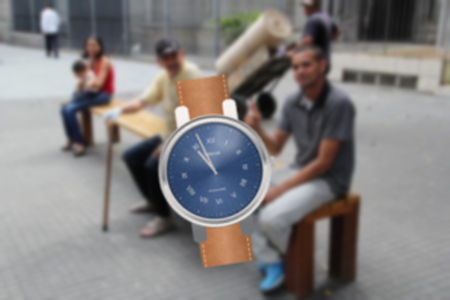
10.57
